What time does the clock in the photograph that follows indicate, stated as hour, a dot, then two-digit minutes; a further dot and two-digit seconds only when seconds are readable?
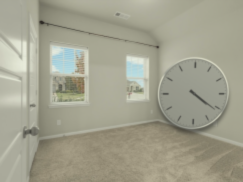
4.21
